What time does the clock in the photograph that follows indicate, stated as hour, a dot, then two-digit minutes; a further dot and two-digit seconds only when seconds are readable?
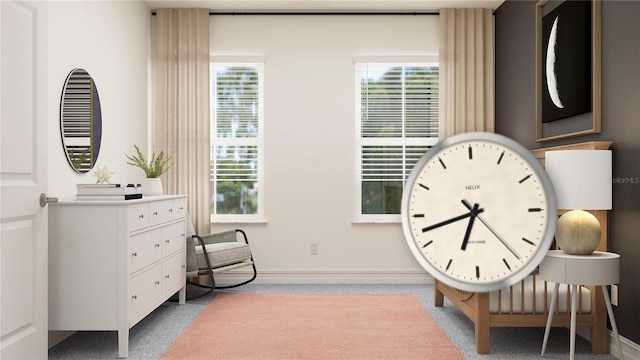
6.42.23
